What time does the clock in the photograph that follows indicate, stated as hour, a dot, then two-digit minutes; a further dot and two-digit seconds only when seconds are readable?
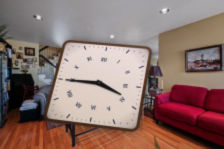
3.45
